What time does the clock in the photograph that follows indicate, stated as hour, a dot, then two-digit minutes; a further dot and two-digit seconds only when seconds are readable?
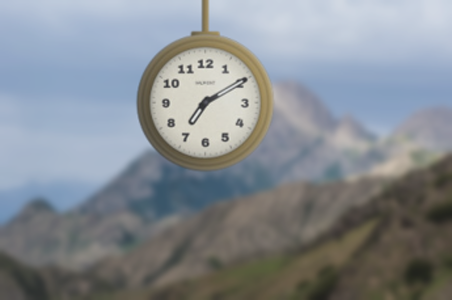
7.10
